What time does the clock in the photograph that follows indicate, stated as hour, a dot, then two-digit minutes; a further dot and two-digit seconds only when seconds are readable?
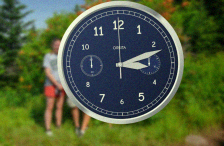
3.12
